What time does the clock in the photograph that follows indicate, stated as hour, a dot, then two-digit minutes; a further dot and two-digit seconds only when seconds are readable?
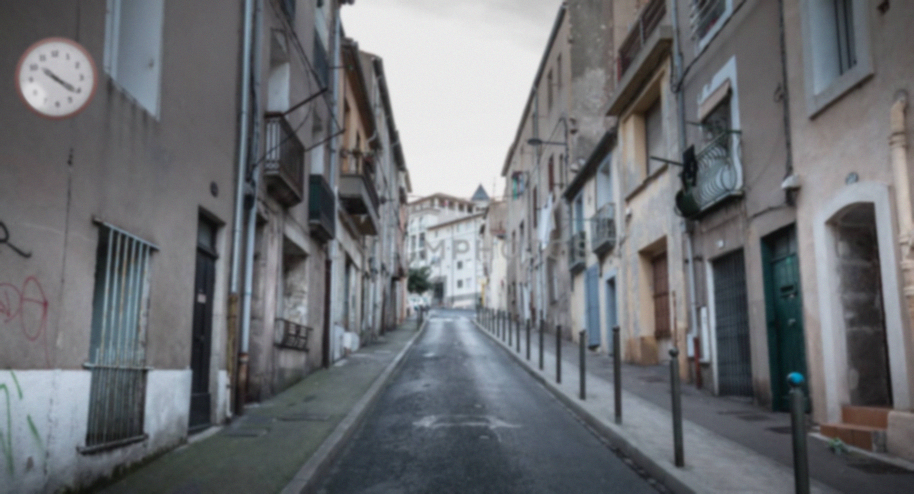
10.21
